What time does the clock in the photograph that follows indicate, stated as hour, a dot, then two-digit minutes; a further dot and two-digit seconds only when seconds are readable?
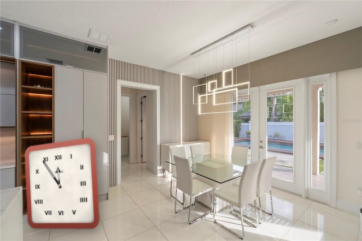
11.54
